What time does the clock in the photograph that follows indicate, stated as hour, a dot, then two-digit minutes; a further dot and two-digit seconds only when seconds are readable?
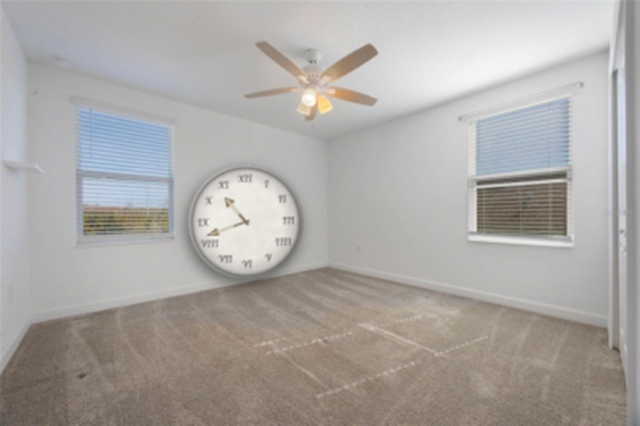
10.42
